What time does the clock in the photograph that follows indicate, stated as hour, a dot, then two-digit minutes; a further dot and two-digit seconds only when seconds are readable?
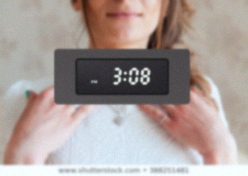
3.08
